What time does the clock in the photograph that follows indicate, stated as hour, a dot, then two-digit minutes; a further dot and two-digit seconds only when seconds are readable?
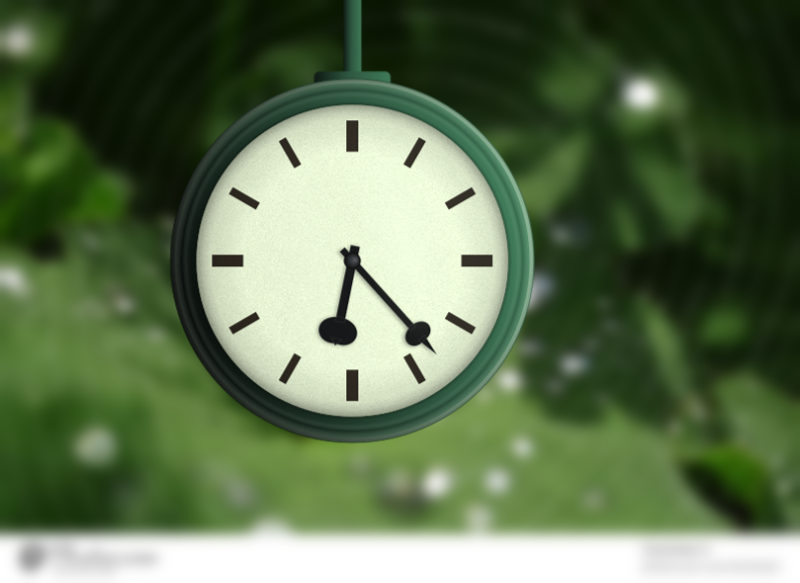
6.23
